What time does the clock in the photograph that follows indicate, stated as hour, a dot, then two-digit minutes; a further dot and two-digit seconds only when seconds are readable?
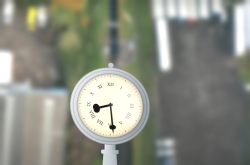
8.29
